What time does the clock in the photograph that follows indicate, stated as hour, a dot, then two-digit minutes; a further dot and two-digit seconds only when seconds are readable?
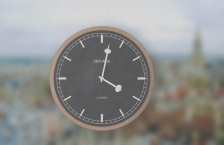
4.02
